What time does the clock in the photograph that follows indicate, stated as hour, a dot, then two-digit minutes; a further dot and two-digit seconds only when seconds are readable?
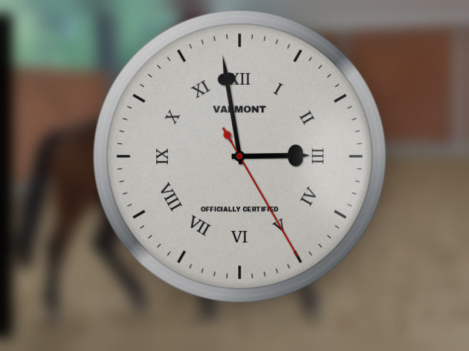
2.58.25
